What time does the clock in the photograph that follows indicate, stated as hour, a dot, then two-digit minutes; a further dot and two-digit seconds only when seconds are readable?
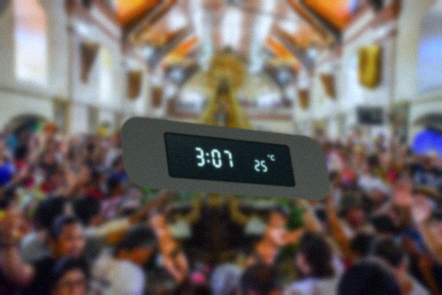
3.07
